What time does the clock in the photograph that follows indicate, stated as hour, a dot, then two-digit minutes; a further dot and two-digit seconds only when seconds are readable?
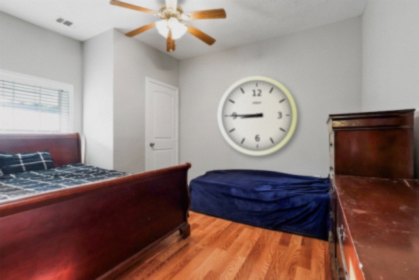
8.45
